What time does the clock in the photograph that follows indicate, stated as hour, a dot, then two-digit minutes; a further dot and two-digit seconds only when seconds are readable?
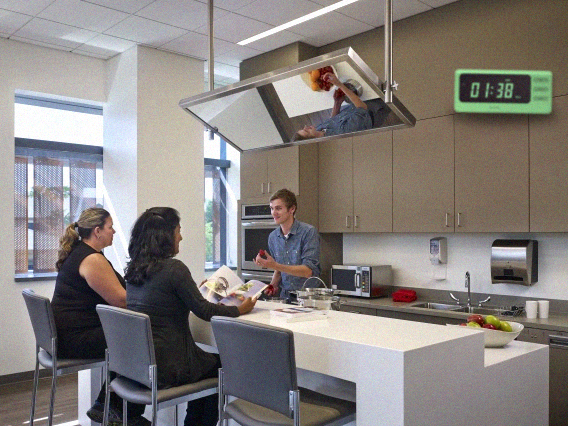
1.38
